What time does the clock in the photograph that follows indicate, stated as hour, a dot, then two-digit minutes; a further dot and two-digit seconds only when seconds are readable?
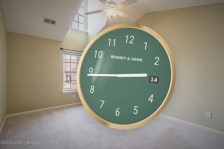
2.44
